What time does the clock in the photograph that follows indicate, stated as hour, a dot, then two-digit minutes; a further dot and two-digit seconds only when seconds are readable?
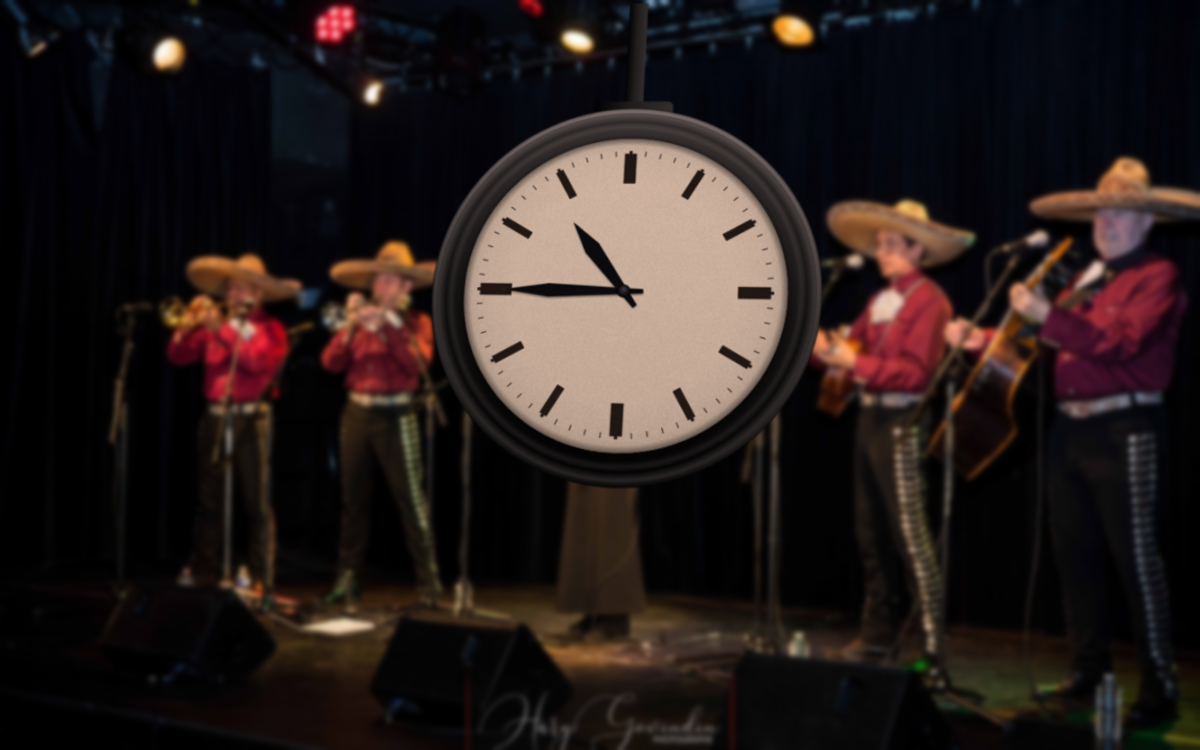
10.45
